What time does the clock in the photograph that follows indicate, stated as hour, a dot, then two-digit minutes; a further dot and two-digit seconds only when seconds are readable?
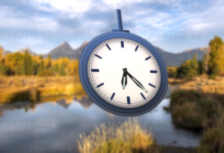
6.23
